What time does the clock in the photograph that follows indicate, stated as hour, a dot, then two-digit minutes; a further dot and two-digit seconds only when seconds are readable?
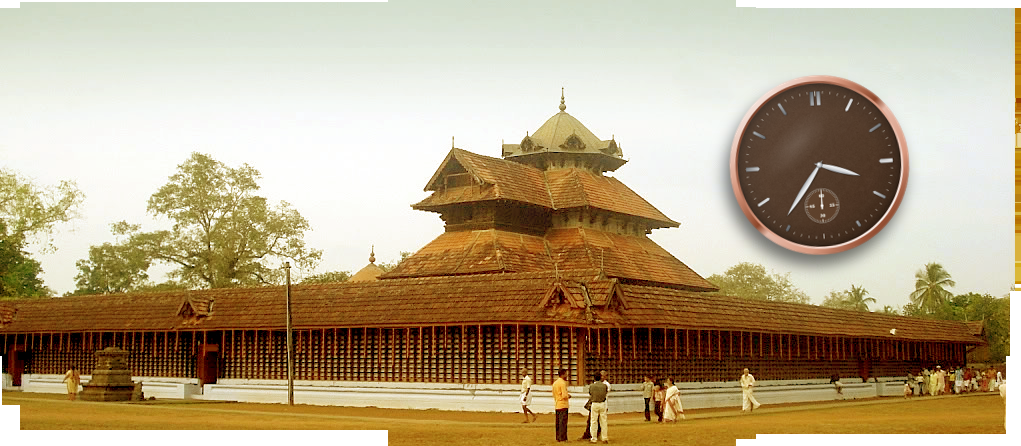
3.36
